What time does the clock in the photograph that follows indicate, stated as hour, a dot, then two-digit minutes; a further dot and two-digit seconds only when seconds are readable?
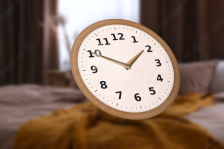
1.50
